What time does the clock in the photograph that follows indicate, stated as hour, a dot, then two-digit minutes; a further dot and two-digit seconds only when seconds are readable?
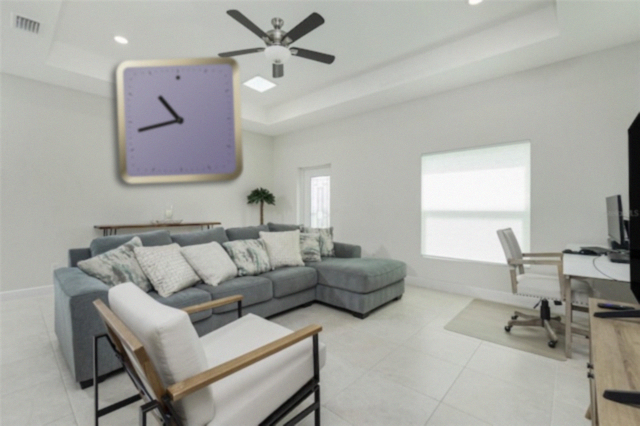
10.43
